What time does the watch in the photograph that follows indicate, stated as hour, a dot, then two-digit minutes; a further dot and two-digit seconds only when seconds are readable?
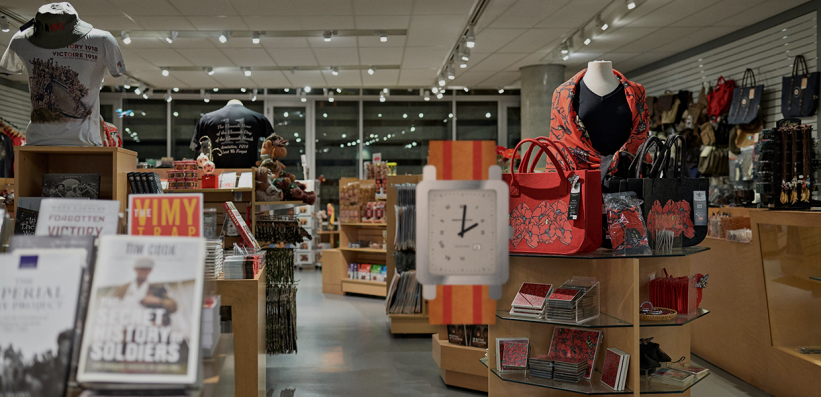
2.01
